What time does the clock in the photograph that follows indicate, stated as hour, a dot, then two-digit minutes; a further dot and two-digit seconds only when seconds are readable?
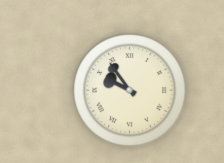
9.54
